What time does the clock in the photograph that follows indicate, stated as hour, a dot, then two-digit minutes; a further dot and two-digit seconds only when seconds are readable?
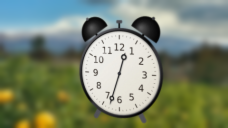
12.33
